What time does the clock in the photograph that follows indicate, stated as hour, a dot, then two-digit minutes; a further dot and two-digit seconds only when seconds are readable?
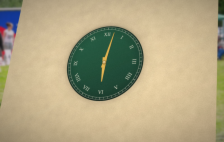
6.02
